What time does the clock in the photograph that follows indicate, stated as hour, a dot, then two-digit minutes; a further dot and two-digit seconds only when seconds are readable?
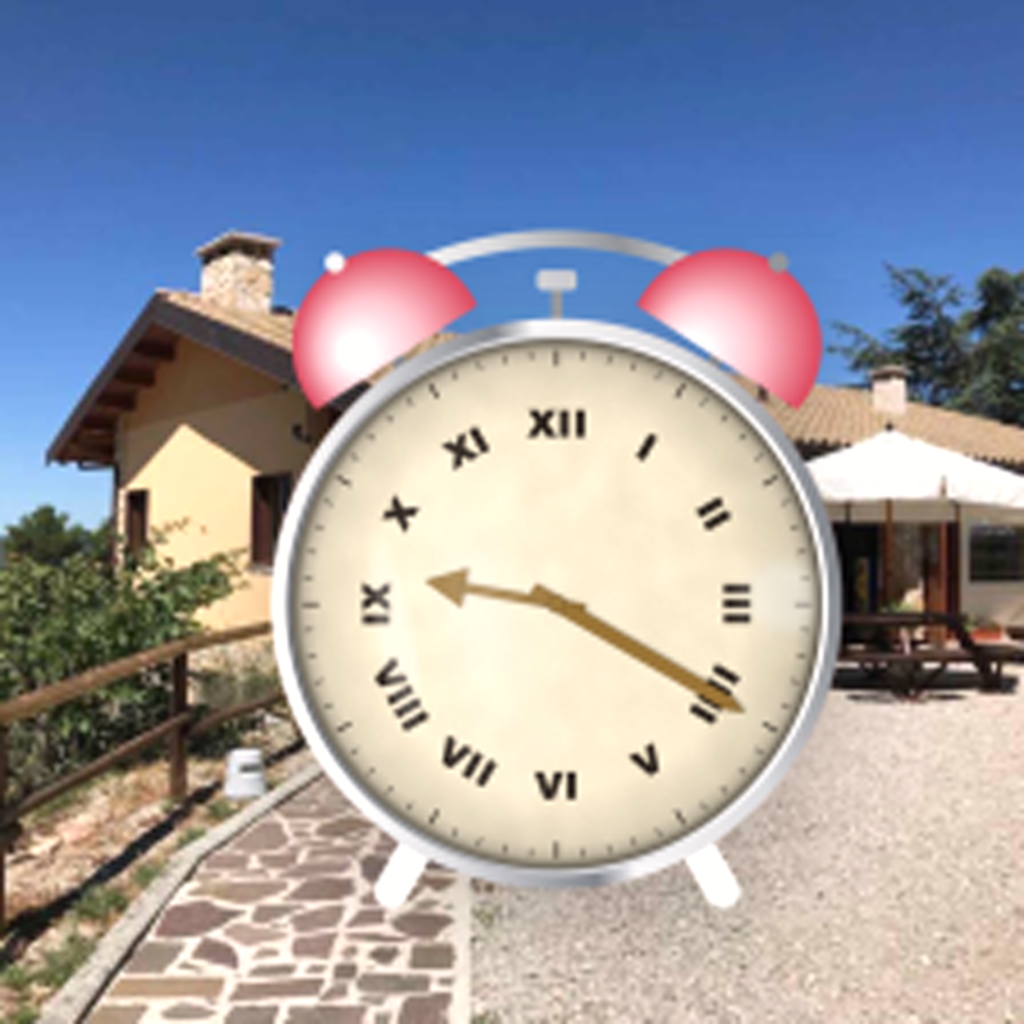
9.20
